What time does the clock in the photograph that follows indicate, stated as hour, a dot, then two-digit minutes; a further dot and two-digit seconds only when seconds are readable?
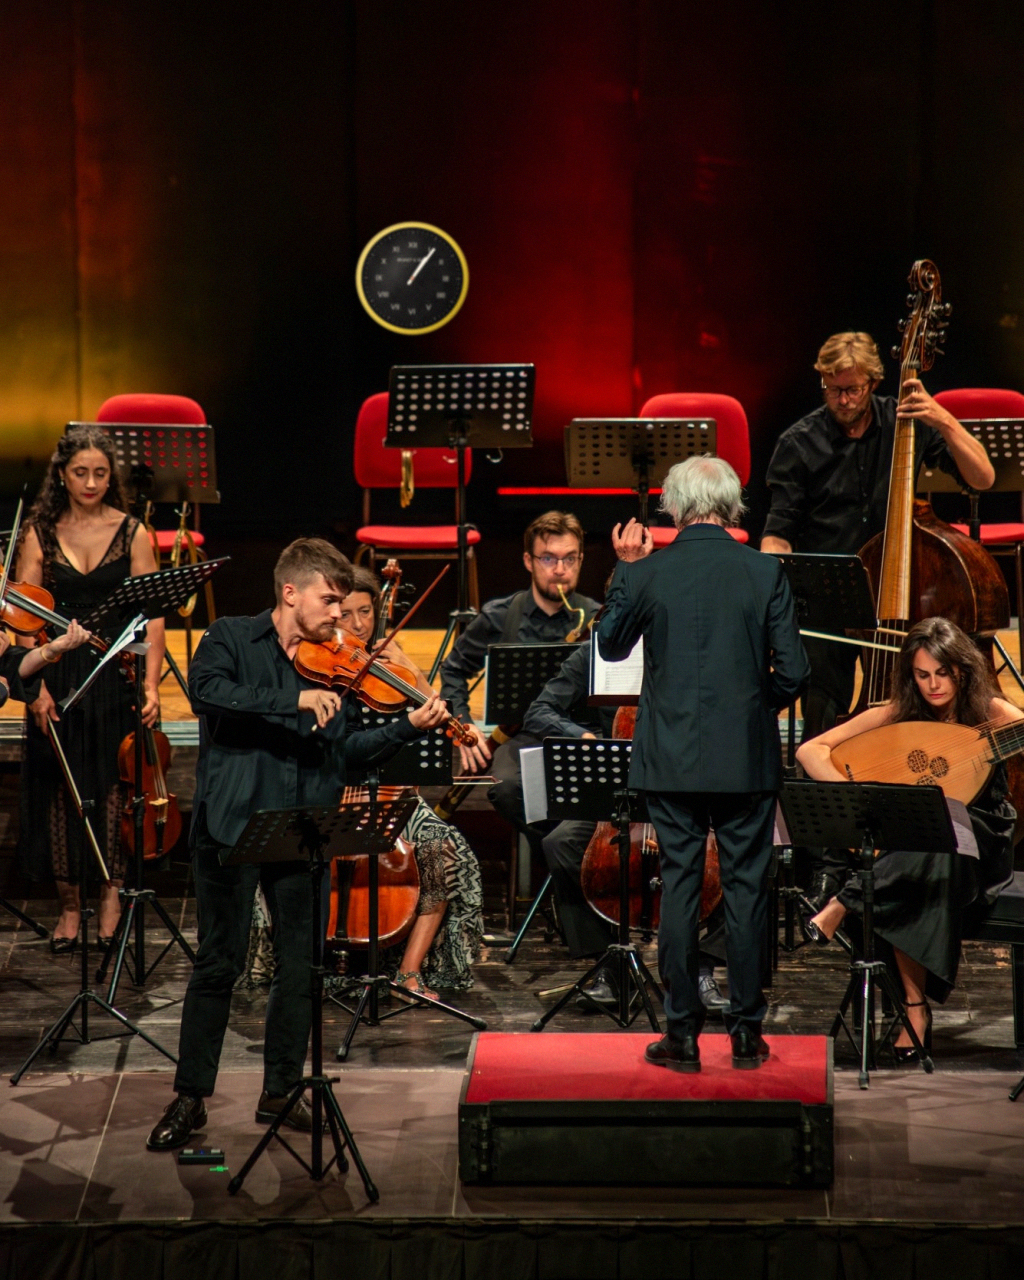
1.06
